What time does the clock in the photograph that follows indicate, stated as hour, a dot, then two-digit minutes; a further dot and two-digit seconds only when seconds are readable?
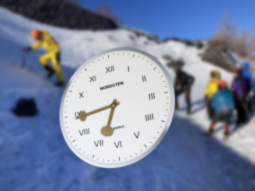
6.44
